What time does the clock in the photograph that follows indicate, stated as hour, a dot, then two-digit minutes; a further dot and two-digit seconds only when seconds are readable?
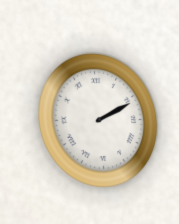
2.11
